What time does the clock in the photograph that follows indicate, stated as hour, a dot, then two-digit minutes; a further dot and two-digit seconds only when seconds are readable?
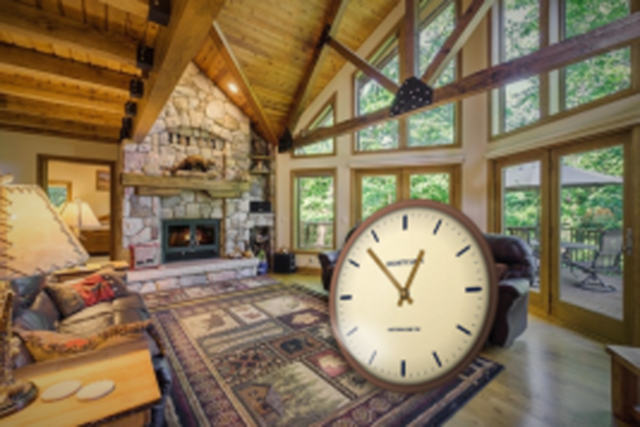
12.53
